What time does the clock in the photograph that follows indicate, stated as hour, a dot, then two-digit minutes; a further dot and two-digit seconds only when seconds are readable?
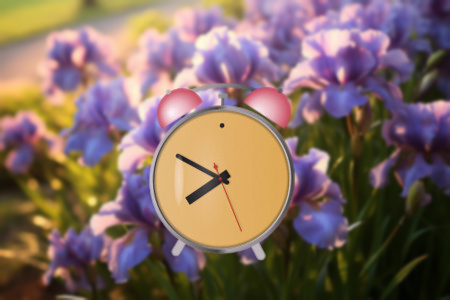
7.49.26
